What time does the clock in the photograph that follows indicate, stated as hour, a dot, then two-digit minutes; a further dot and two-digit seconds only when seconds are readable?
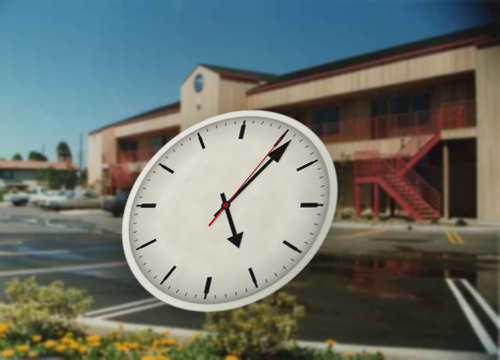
5.06.05
